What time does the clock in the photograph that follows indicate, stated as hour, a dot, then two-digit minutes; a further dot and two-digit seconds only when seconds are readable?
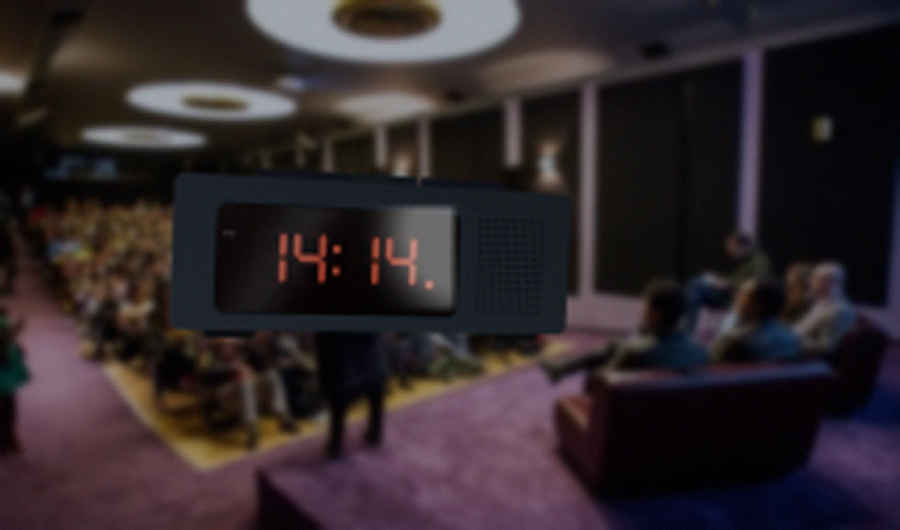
14.14
